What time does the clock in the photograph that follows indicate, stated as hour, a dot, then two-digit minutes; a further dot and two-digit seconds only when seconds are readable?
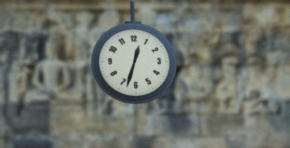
12.33
